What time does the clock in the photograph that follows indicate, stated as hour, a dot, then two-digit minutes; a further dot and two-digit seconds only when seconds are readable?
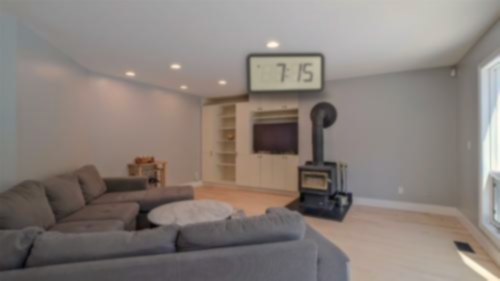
7.15
